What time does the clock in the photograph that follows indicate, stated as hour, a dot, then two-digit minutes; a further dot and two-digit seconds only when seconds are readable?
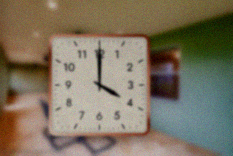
4.00
